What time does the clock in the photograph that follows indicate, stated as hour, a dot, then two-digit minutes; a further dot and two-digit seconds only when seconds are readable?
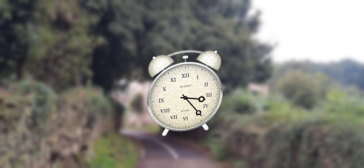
3.24
